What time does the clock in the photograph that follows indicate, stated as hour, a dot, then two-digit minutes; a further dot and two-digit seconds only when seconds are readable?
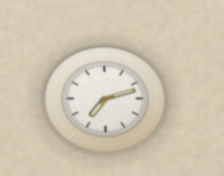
7.12
